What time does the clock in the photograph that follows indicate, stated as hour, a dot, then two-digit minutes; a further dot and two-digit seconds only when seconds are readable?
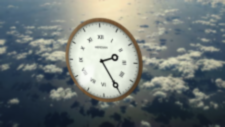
2.25
